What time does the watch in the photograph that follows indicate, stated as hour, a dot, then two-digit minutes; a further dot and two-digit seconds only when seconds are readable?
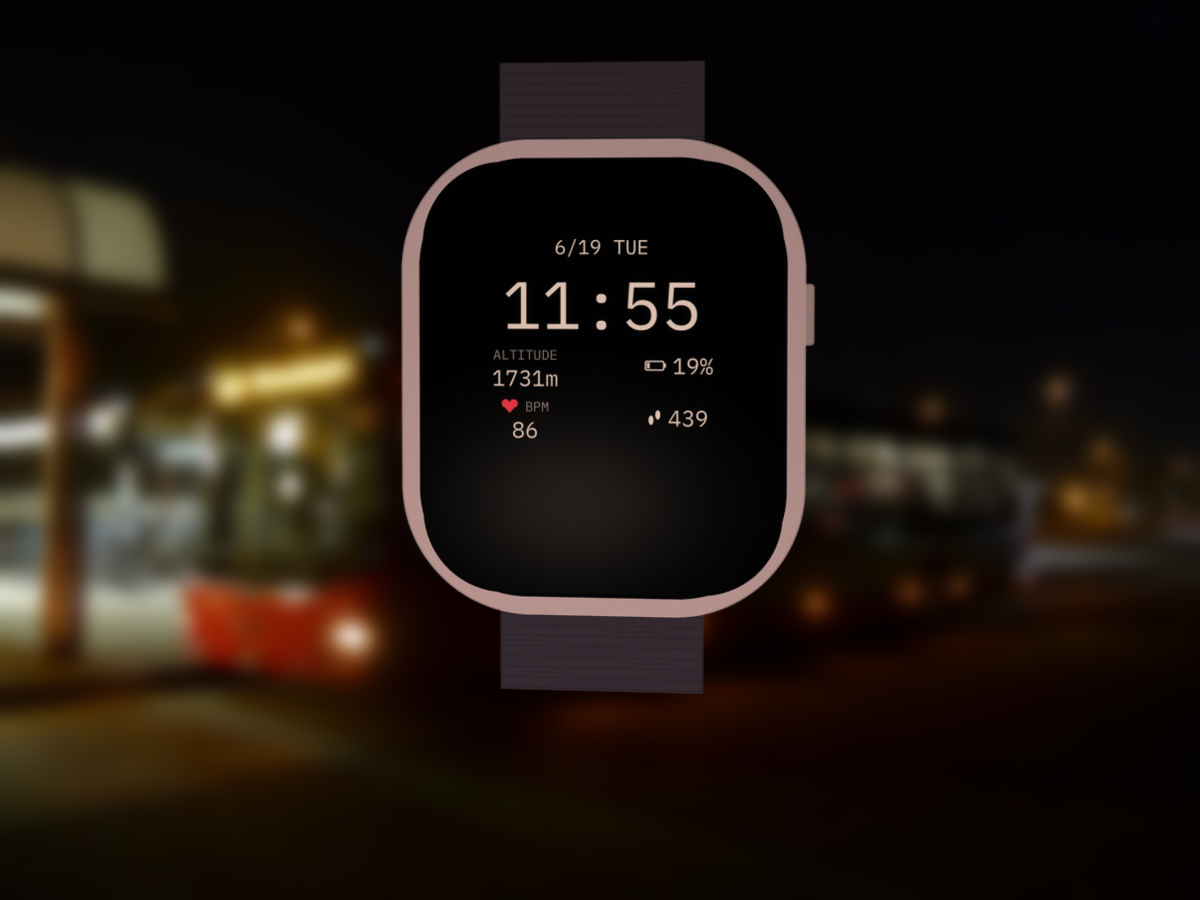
11.55
